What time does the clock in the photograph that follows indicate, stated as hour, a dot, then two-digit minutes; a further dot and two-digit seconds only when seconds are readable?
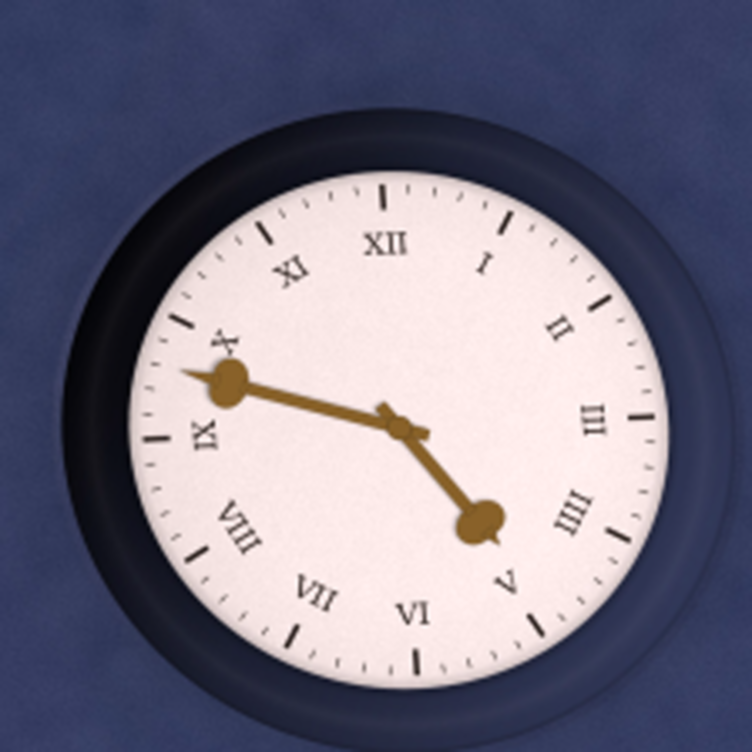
4.48
